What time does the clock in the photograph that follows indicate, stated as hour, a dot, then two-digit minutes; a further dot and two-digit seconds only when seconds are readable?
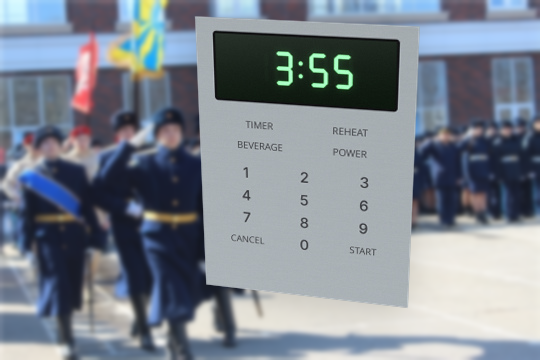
3.55
